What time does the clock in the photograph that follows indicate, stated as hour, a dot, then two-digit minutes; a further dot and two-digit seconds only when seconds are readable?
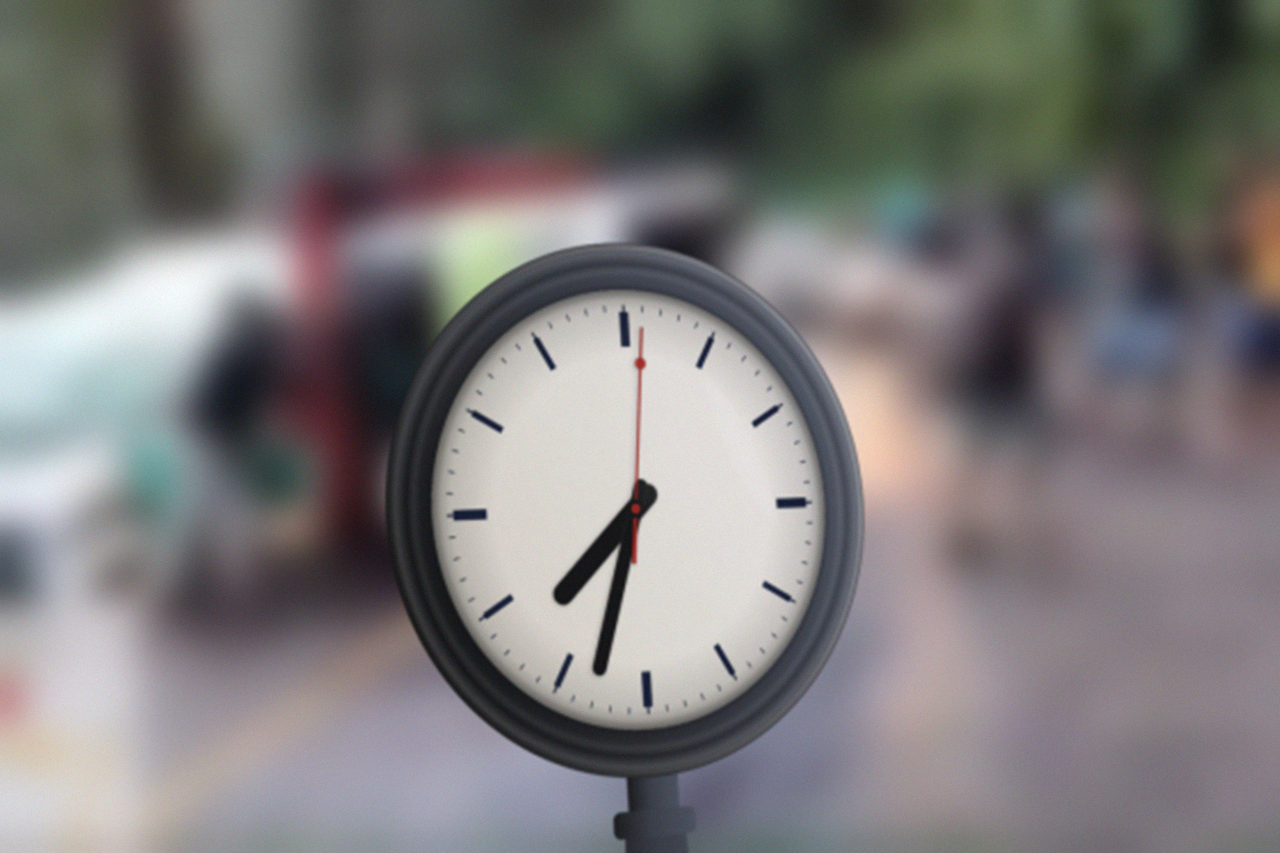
7.33.01
